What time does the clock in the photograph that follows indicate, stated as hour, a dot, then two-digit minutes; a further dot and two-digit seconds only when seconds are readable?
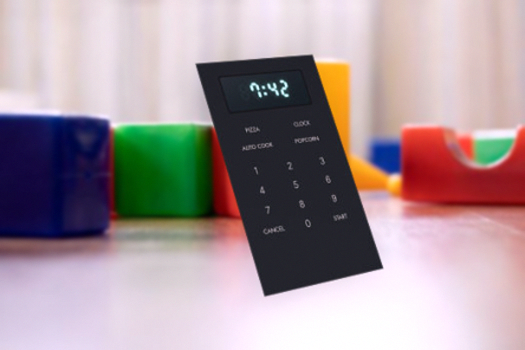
7.42
